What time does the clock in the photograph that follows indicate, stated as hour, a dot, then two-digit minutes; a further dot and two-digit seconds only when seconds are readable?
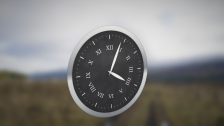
4.04
